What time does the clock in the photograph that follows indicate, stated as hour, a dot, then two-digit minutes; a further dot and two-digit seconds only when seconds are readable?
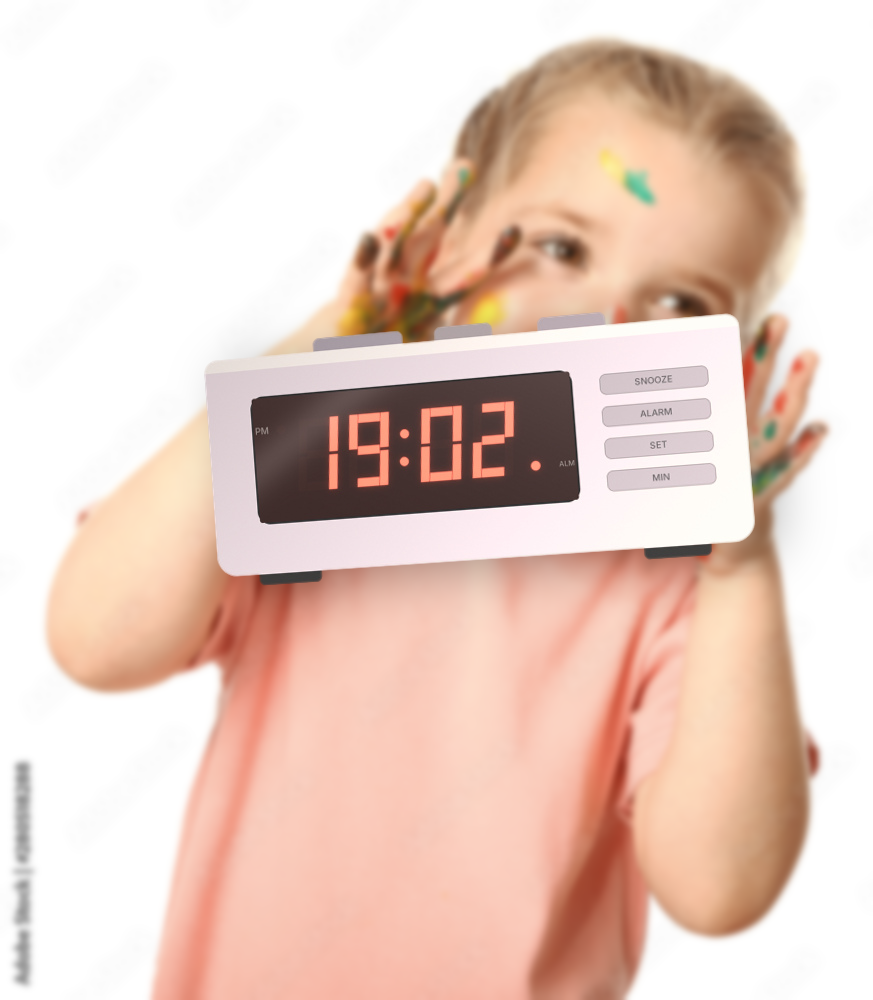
19.02
